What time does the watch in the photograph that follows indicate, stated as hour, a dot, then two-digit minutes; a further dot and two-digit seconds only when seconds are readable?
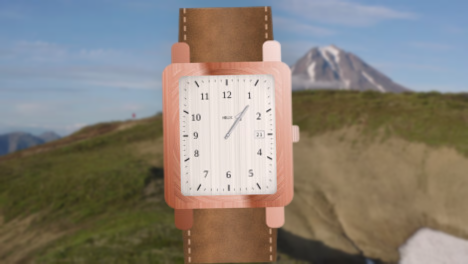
1.06
